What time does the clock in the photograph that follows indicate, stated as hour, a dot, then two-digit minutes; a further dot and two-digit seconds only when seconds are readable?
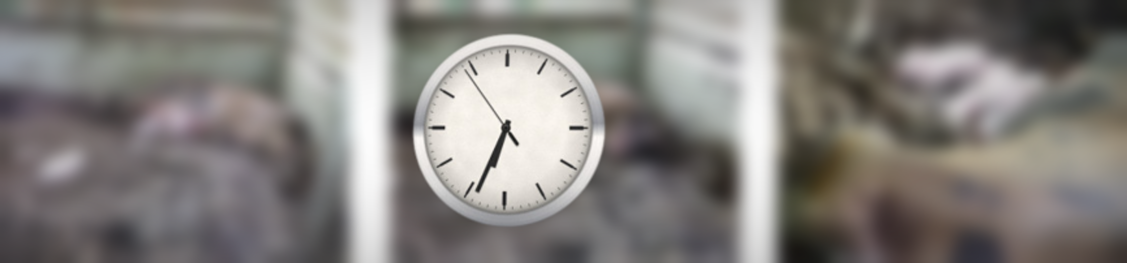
6.33.54
